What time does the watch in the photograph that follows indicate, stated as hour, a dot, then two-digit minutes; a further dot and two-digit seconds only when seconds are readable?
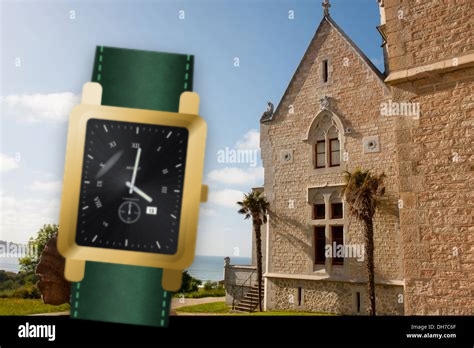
4.01
